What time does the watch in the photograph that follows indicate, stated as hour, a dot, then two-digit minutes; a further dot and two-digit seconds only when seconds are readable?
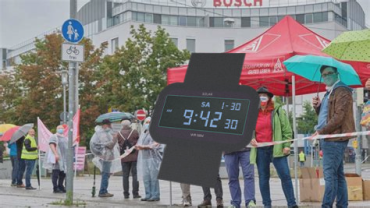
9.42.30
